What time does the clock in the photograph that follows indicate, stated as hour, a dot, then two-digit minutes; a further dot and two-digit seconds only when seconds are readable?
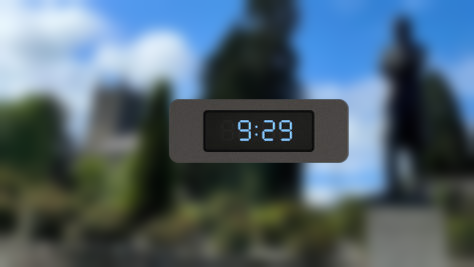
9.29
